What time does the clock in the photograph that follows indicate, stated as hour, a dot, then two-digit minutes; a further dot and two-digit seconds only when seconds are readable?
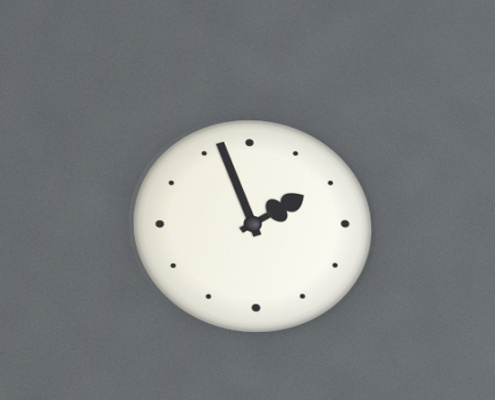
1.57
